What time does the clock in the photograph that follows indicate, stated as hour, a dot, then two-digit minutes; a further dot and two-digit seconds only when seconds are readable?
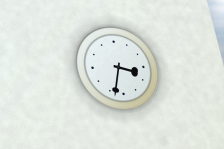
3.33
